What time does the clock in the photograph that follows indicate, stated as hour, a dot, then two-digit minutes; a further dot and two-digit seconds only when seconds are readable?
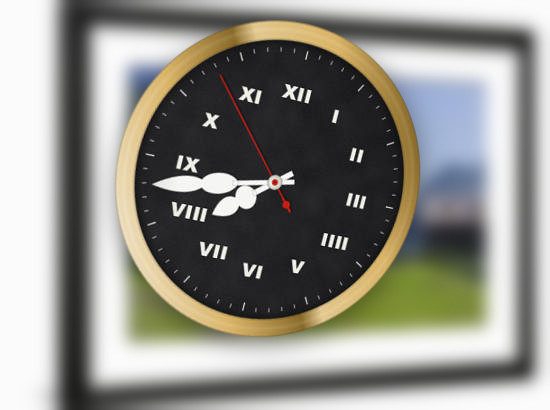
7.42.53
